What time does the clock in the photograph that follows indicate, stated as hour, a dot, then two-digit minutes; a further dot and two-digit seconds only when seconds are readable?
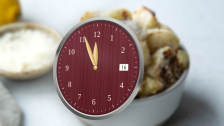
11.56
